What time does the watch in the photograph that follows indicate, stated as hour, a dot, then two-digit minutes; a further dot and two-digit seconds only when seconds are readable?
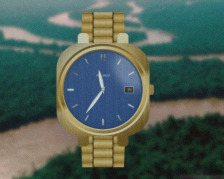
11.36
